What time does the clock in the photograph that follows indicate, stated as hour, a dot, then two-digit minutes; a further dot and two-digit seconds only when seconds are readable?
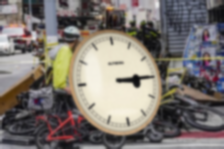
3.15
